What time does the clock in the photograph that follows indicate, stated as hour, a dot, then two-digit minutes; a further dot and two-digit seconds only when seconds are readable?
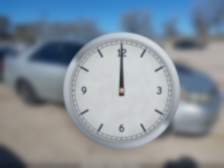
12.00
